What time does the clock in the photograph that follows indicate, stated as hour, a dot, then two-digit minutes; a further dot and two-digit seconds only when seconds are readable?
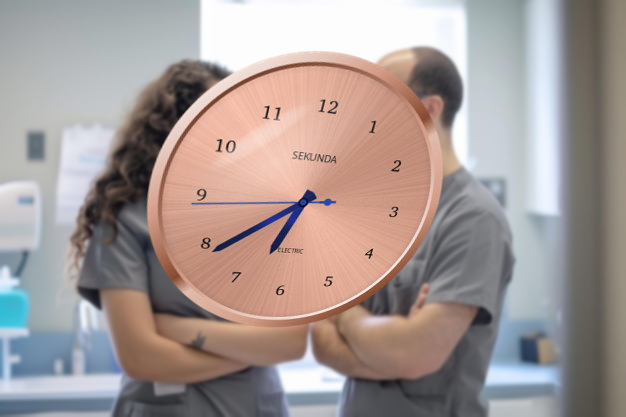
6.38.44
